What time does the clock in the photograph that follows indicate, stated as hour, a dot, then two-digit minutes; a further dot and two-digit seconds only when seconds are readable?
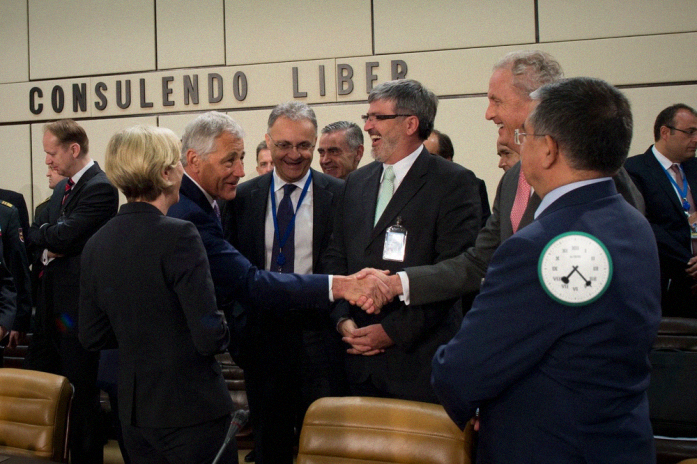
7.23
